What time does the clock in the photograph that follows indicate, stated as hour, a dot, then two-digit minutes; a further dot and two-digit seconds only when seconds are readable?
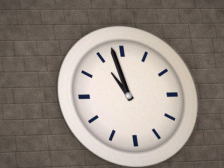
10.58
